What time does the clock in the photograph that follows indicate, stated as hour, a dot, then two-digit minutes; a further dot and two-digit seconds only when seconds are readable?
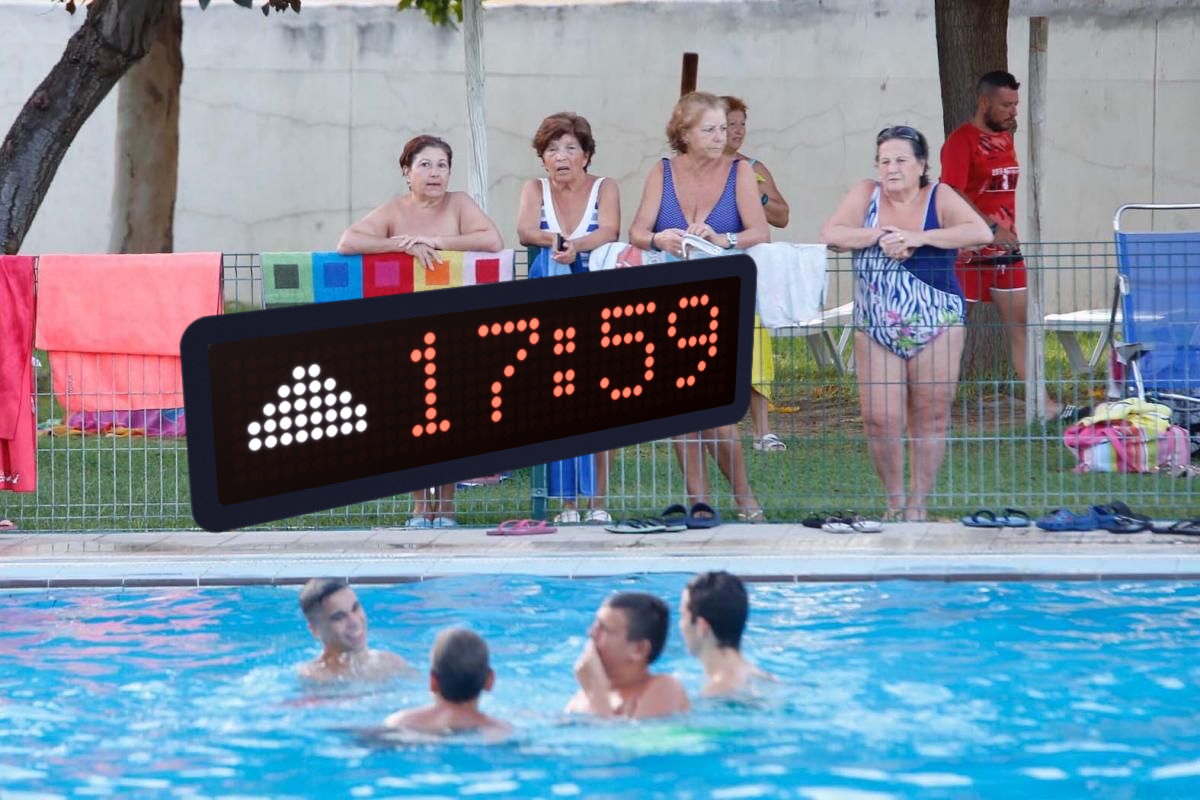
17.59
